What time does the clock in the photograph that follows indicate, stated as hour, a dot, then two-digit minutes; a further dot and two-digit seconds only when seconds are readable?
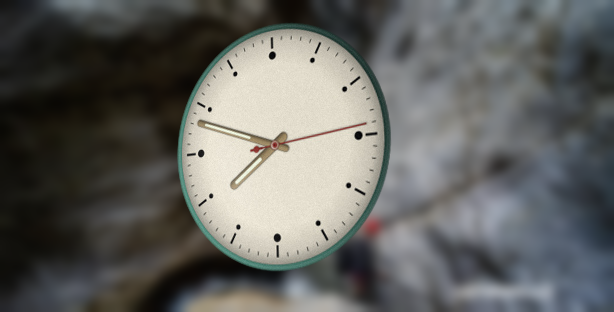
7.48.14
